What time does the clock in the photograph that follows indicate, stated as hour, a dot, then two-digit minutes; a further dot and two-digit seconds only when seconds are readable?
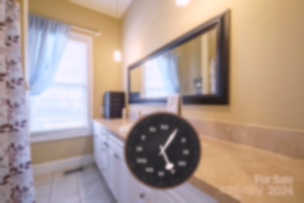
5.05
